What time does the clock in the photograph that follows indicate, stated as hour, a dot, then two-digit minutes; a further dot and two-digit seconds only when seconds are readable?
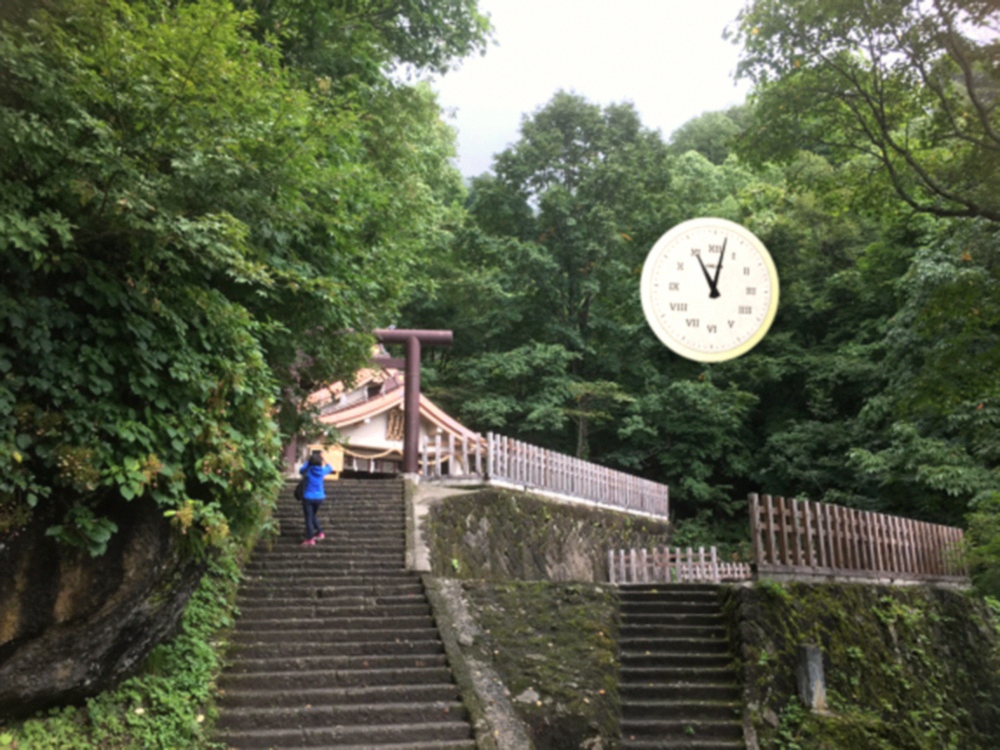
11.02
